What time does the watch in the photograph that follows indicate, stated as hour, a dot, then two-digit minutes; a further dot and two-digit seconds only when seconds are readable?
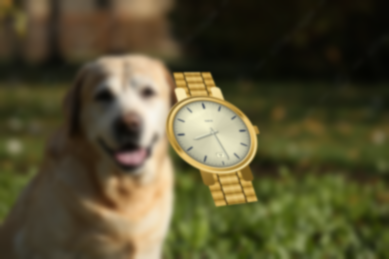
8.28
